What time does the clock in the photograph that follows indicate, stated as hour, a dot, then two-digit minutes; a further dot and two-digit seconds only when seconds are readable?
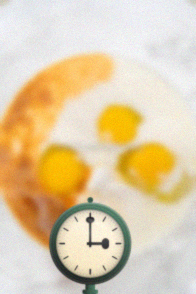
3.00
